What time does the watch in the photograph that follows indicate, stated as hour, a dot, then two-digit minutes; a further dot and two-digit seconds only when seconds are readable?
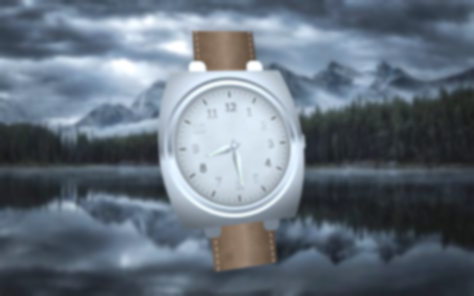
8.29
